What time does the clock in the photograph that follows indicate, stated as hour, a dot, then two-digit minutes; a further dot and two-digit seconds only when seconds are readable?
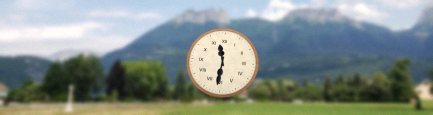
11.31
